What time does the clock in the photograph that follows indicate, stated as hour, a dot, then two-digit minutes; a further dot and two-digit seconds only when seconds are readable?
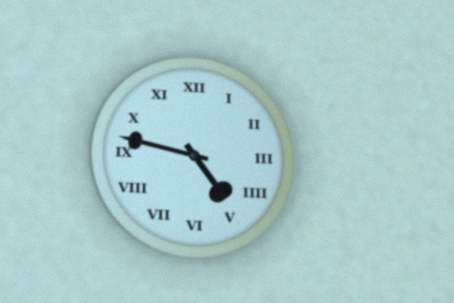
4.47
